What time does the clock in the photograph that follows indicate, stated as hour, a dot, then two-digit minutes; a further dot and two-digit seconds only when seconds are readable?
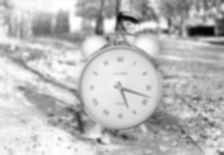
5.18
